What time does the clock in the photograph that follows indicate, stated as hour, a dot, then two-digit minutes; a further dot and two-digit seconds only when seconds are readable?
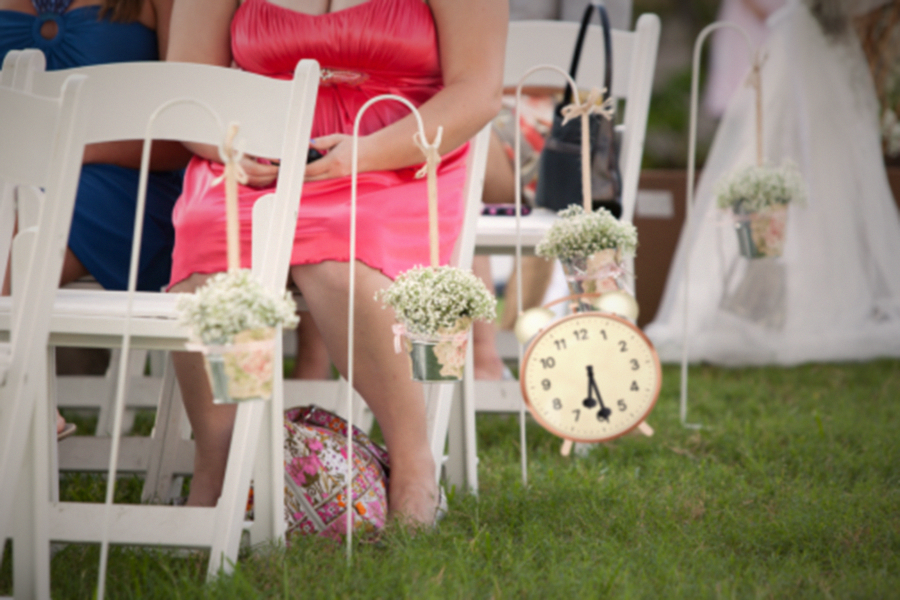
6.29
